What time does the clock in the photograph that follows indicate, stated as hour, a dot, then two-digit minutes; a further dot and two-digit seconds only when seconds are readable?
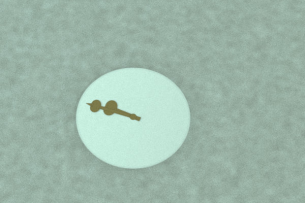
9.48
